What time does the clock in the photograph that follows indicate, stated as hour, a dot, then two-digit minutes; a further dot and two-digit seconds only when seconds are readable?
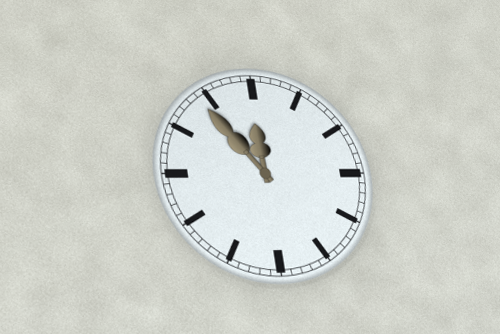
11.54
